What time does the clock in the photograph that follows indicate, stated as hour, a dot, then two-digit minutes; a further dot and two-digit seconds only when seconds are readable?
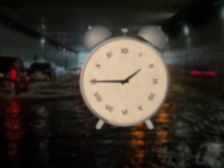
1.45
